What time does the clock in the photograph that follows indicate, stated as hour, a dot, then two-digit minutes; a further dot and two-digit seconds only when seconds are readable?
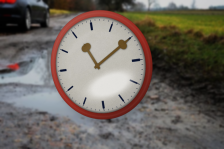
11.10
